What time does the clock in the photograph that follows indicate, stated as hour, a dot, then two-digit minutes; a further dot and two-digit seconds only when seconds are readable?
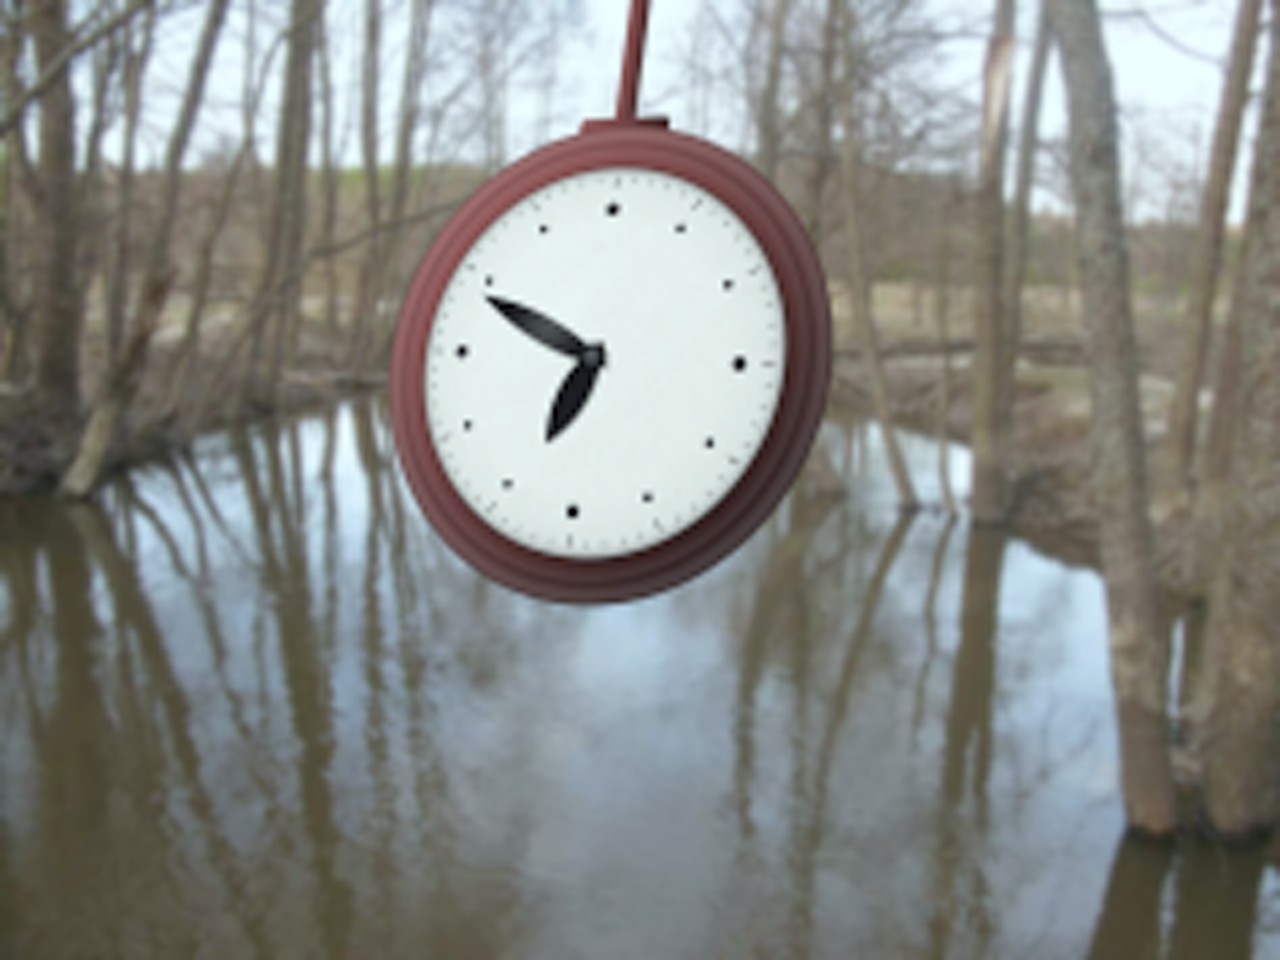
6.49
